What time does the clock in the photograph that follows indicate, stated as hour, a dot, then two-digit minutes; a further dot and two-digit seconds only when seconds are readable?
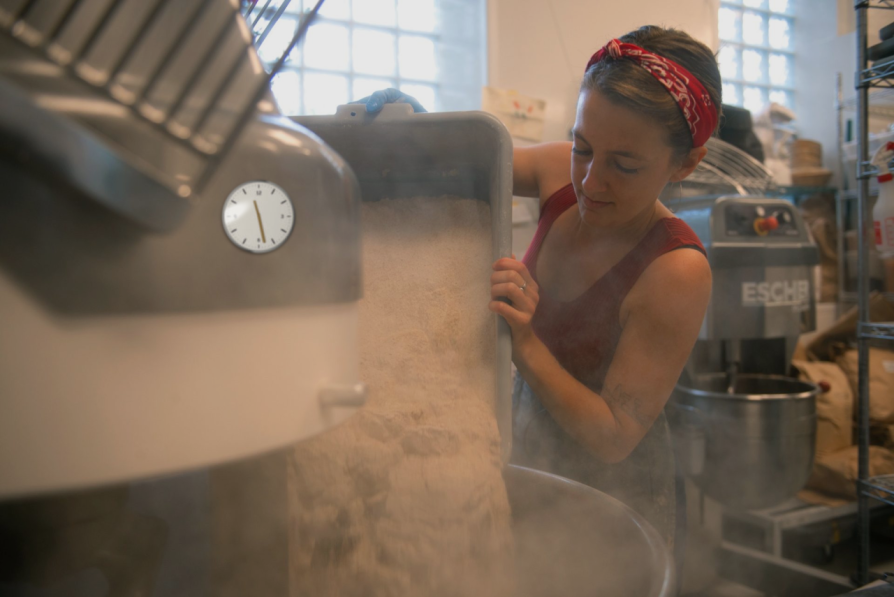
11.28
